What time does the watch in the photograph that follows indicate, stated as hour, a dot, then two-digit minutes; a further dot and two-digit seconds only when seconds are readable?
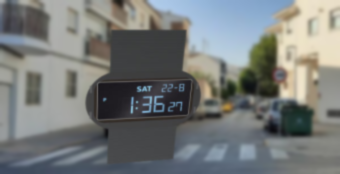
1.36.27
